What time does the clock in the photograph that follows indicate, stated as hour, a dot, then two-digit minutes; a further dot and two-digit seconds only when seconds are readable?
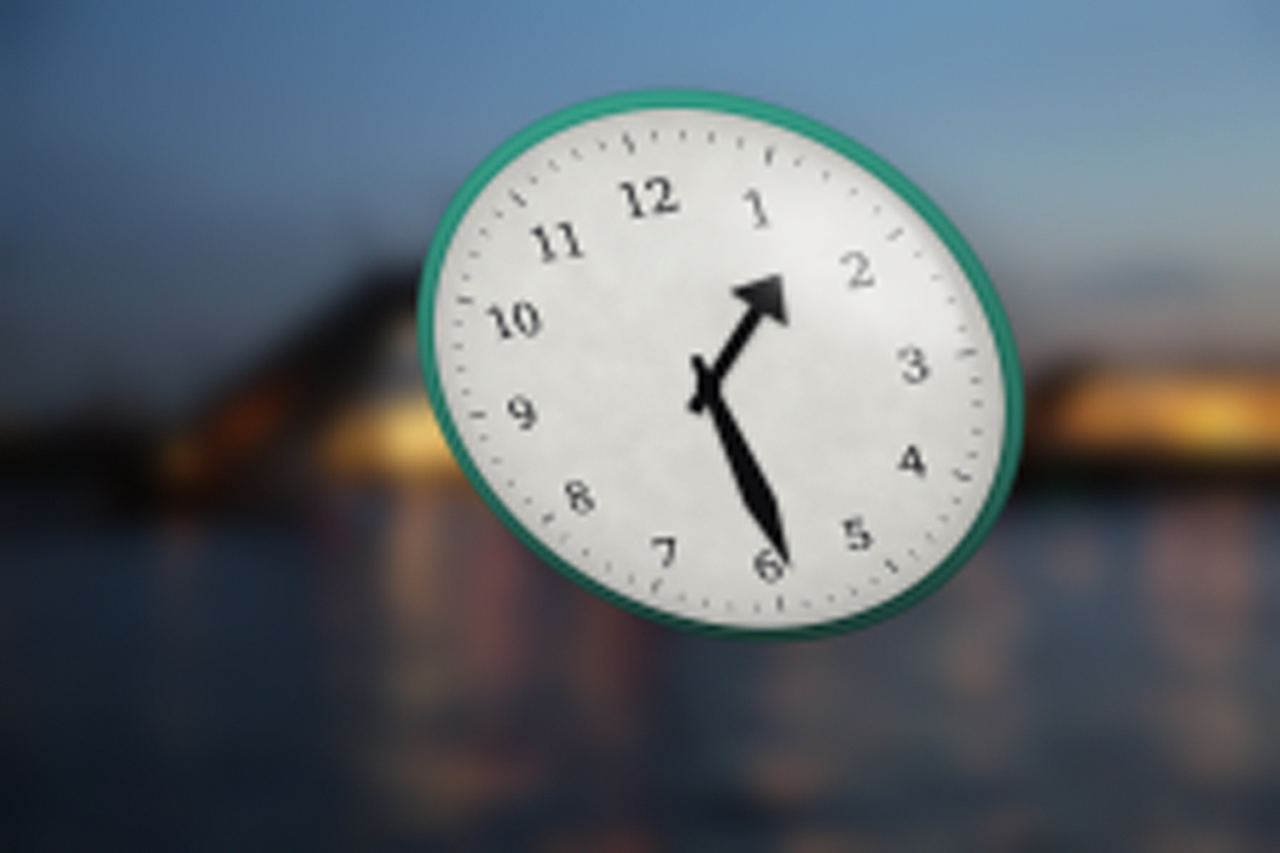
1.29
